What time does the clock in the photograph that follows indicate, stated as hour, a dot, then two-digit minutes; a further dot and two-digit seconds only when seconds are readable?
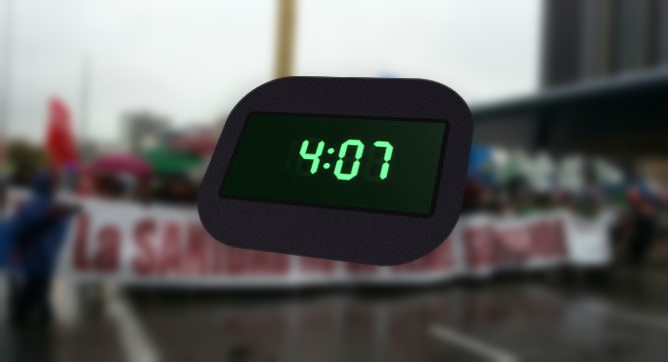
4.07
